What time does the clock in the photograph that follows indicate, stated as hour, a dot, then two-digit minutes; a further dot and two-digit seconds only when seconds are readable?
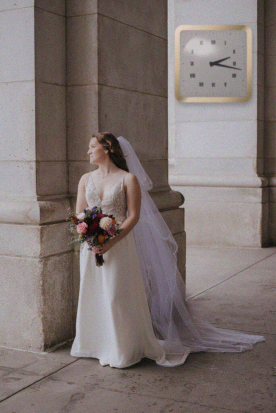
2.17
